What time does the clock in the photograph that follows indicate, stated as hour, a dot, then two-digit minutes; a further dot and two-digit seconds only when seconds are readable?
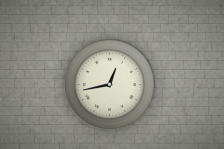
12.43
